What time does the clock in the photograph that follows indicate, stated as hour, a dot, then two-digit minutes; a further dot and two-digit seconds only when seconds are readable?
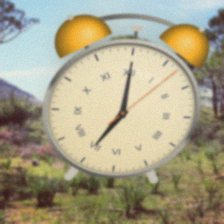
7.00.07
